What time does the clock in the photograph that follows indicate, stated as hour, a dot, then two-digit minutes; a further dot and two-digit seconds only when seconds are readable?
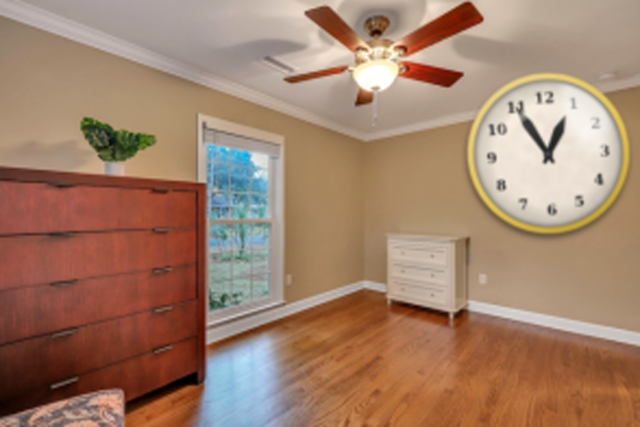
12.55
